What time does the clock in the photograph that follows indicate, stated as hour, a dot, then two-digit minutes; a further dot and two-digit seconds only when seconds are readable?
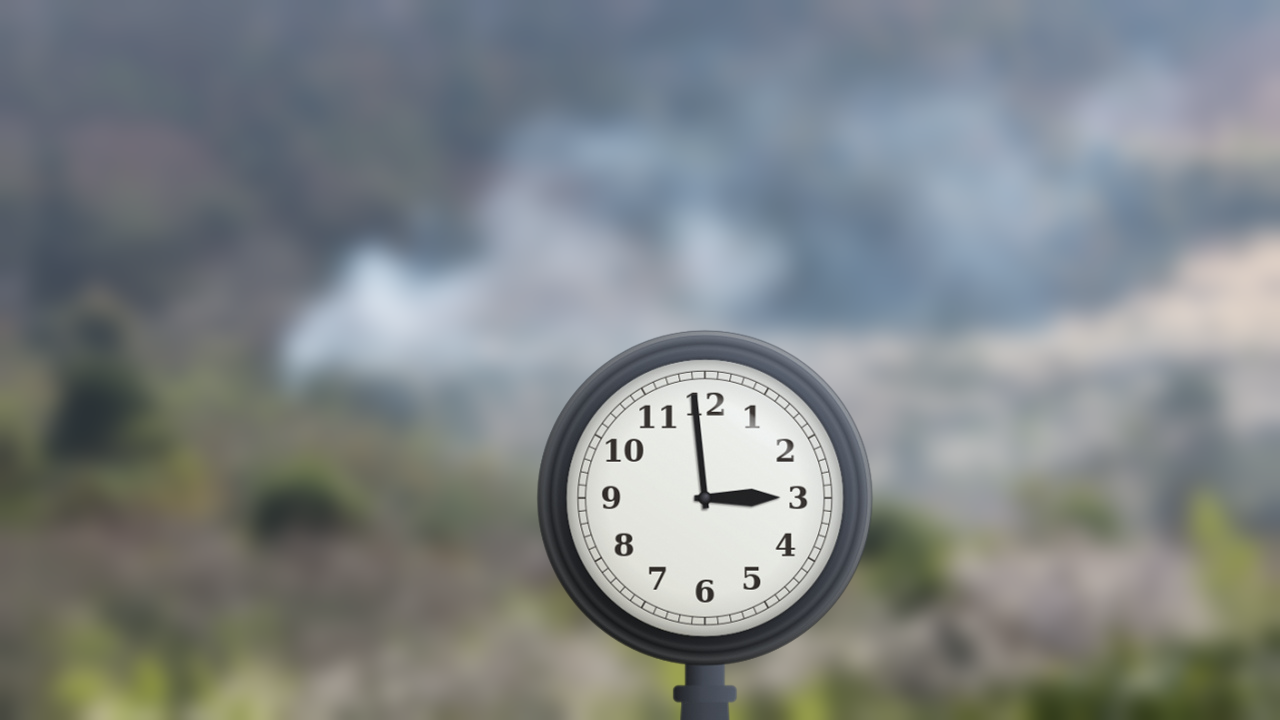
2.59
